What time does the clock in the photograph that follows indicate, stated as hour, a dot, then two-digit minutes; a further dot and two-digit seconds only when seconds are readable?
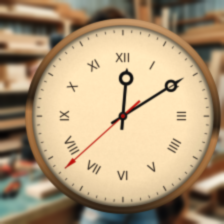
12.09.38
